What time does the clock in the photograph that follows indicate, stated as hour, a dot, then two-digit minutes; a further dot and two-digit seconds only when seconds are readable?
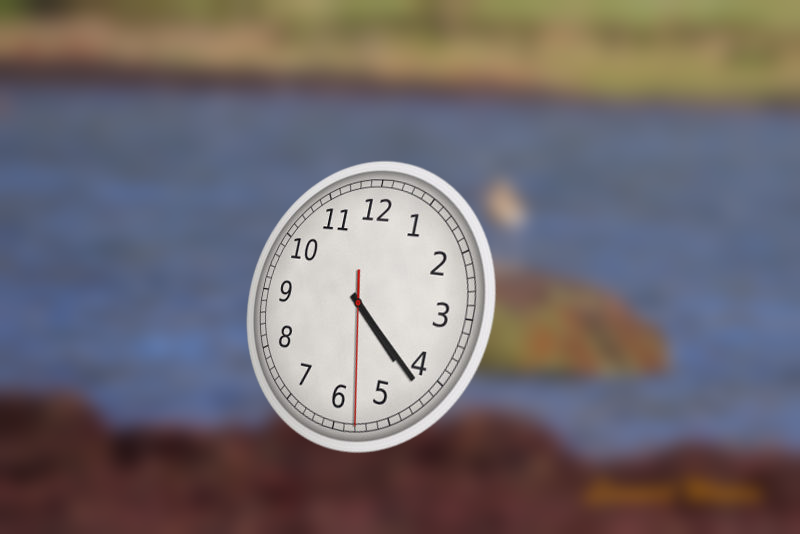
4.21.28
